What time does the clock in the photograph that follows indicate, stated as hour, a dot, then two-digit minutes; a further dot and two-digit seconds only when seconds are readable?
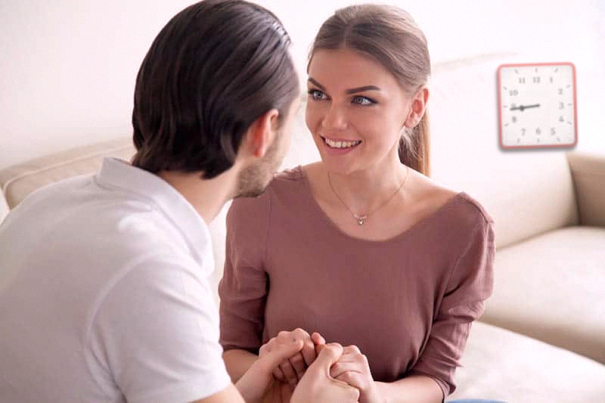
8.44
